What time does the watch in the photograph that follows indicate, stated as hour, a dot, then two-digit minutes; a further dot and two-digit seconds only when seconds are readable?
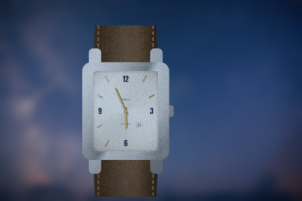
5.56
